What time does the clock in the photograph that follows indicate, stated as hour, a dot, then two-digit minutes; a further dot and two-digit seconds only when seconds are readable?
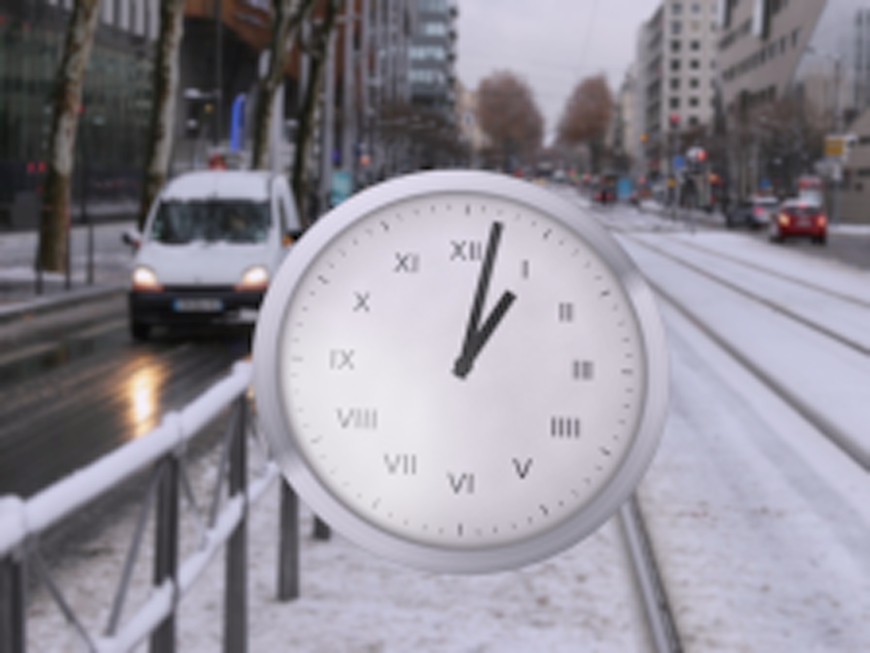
1.02
